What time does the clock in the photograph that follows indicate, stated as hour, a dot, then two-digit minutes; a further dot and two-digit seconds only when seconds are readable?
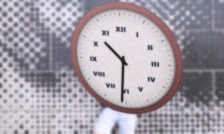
10.31
